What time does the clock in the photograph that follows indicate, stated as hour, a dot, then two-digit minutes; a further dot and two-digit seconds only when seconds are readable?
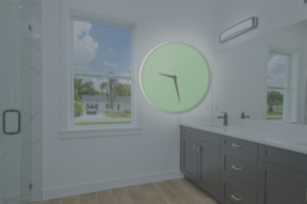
9.28
